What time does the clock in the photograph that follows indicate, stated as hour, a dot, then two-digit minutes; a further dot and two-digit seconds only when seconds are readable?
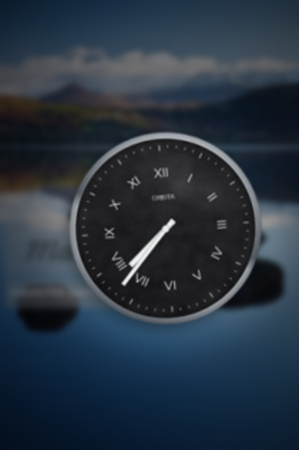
7.37
